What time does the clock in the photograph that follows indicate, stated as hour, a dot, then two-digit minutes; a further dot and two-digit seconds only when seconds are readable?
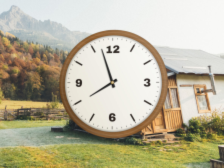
7.57
